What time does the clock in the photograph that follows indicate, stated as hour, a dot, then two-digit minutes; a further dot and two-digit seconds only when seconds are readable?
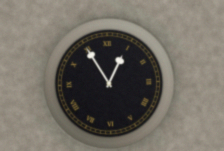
12.55
